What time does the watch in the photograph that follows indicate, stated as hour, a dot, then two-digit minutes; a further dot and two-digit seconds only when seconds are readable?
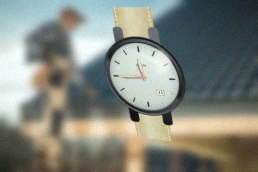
11.45
